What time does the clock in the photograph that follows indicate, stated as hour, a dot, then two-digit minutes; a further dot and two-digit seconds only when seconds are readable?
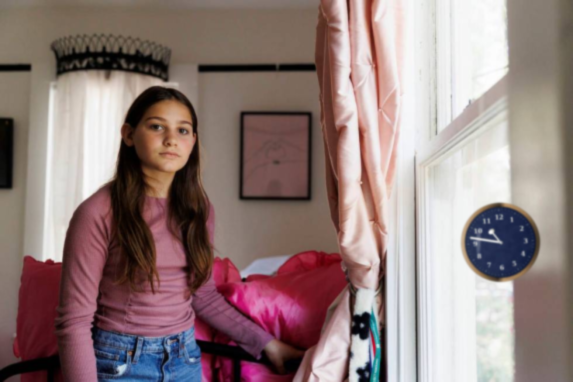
10.47
